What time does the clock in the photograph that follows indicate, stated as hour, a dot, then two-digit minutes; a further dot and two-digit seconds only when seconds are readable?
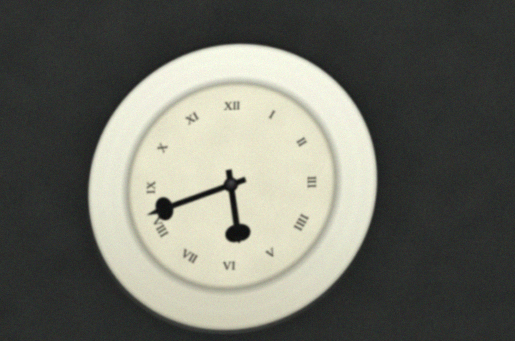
5.42
